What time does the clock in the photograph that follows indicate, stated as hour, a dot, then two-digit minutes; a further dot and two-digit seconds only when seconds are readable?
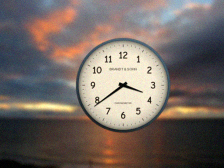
3.39
